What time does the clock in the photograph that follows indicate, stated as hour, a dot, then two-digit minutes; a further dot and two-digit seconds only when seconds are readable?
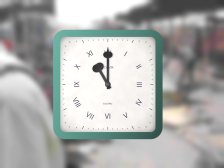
11.00
